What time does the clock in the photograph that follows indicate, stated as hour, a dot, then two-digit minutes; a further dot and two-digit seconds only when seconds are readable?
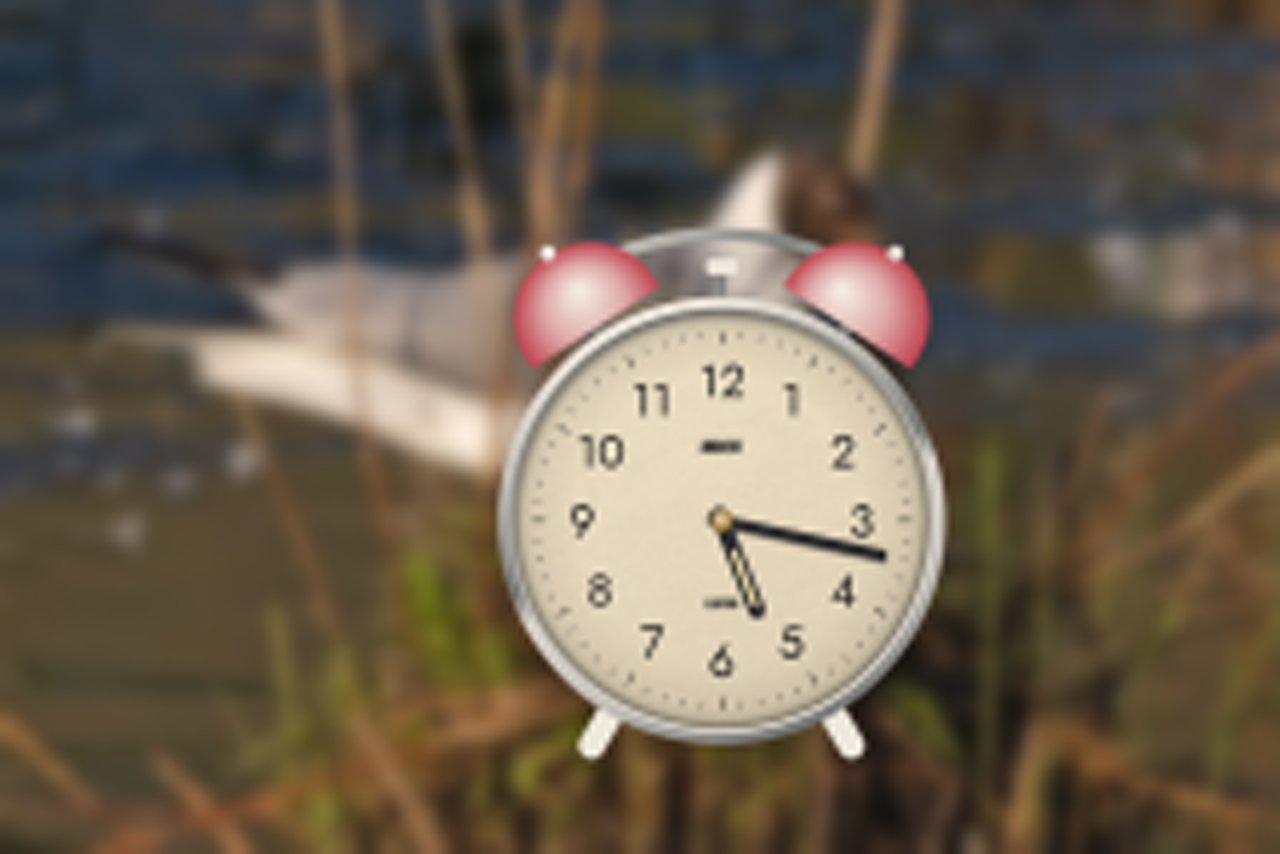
5.17
